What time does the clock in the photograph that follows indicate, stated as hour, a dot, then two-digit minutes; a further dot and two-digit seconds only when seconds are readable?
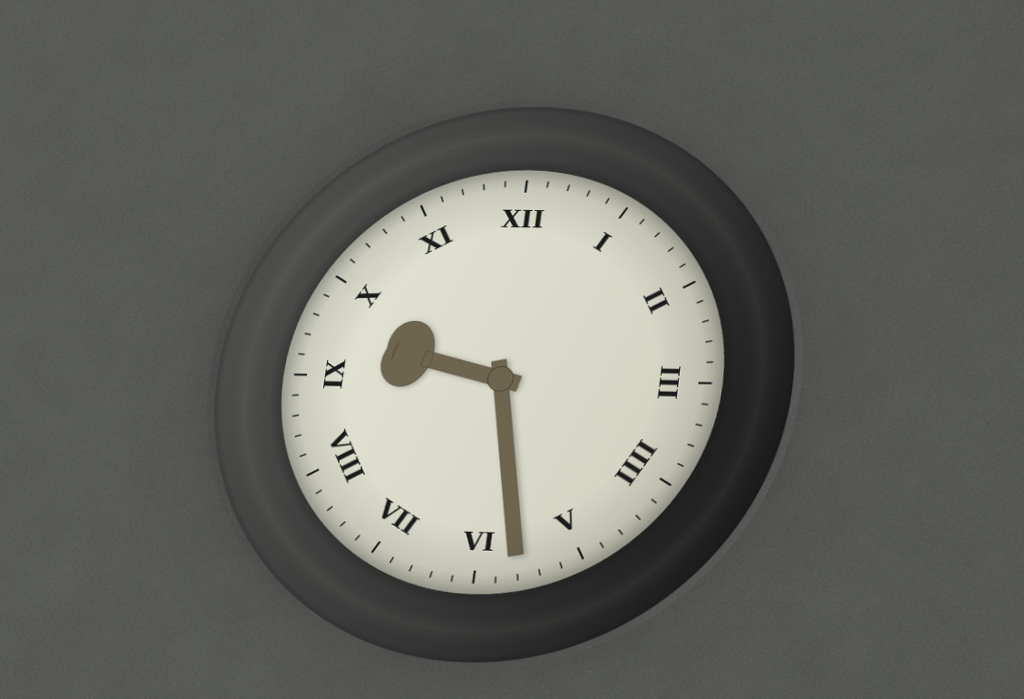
9.28
